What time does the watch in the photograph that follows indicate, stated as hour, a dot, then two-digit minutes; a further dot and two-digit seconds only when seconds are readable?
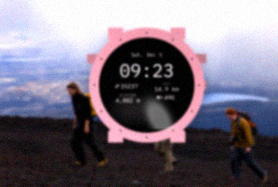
9.23
